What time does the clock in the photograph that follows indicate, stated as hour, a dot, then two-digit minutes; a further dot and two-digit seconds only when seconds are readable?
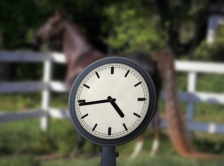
4.44
